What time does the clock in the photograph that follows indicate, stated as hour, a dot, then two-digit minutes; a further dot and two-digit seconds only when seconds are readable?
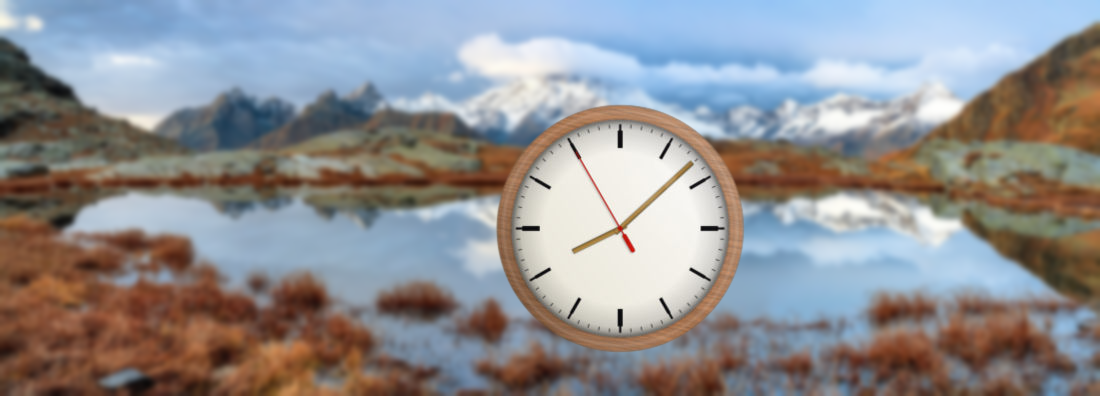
8.07.55
